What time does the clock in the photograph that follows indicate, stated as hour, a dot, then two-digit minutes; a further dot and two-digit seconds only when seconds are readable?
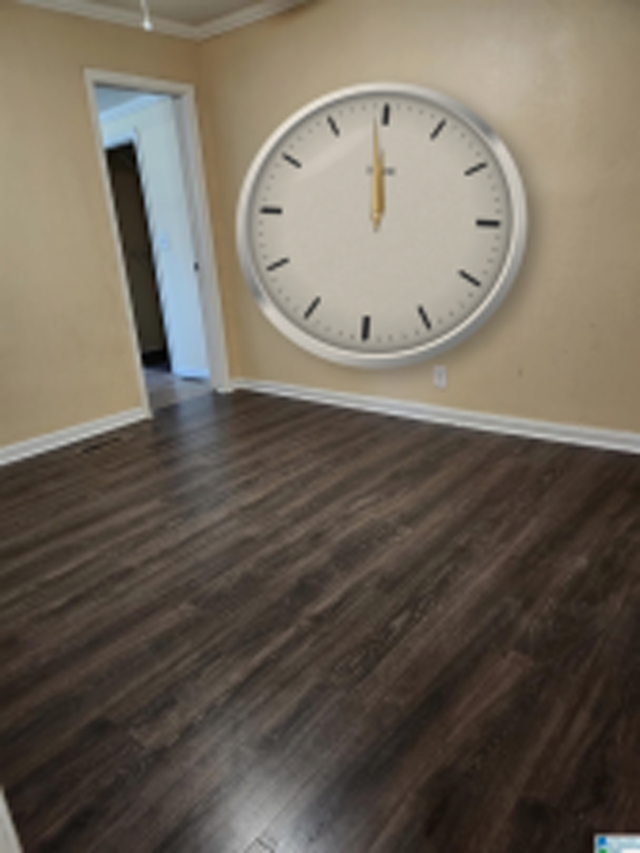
11.59
